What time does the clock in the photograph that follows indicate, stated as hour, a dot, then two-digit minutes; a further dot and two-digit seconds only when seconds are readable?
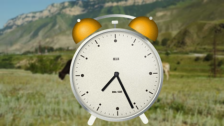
7.26
